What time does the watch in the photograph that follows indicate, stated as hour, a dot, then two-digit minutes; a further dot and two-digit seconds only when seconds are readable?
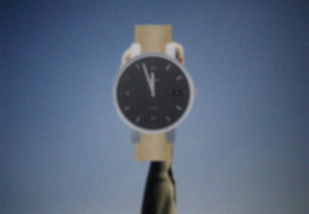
11.57
